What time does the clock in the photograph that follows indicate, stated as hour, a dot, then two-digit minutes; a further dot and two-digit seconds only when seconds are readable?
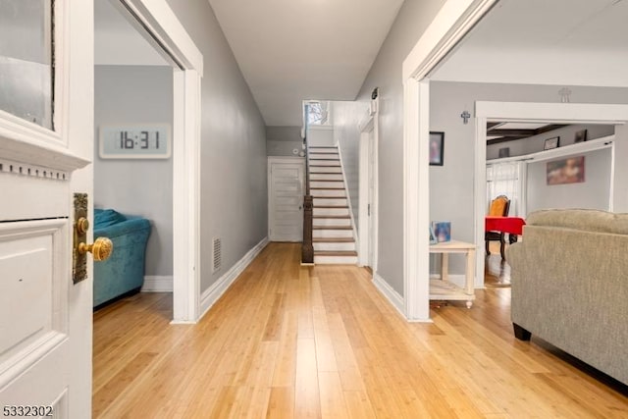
16.31
